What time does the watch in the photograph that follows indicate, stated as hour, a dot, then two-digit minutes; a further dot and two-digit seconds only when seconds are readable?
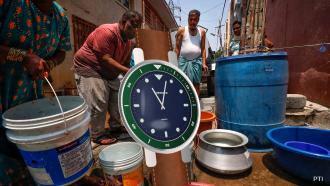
11.03
